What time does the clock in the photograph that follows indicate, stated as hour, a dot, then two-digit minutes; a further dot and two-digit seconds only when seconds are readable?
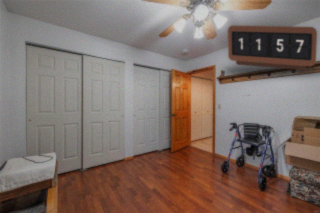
11.57
